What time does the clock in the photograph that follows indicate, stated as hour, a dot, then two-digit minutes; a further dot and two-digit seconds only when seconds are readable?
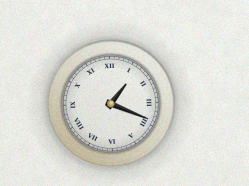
1.19
